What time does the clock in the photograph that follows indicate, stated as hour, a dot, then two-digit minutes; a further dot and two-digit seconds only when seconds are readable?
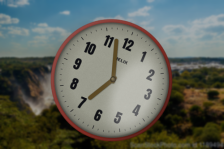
6.57
